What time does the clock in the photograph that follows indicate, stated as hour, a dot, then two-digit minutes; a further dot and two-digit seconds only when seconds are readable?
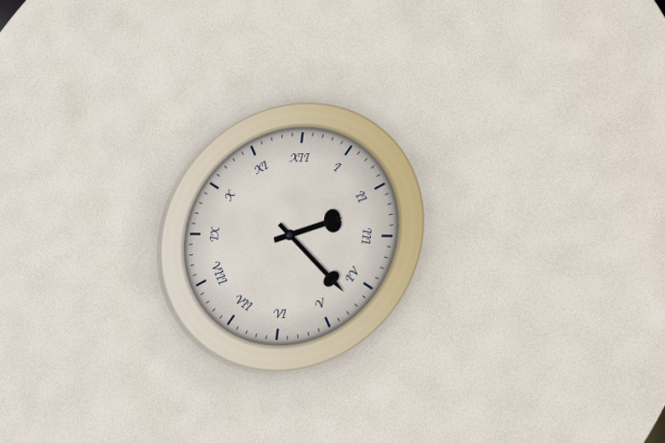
2.22
